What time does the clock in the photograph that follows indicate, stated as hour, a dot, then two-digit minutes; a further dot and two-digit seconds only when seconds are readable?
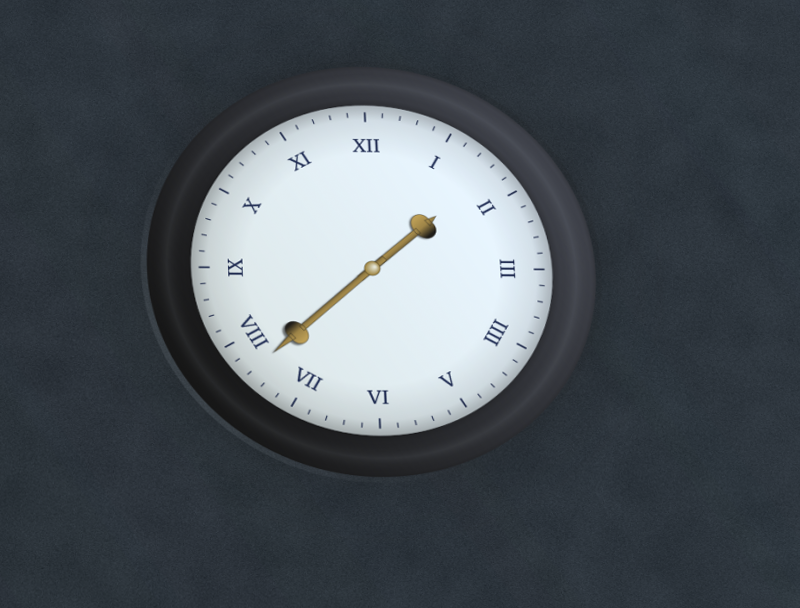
1.38
